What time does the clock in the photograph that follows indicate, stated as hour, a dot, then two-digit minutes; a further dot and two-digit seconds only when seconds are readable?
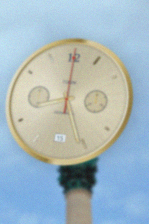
8.26
